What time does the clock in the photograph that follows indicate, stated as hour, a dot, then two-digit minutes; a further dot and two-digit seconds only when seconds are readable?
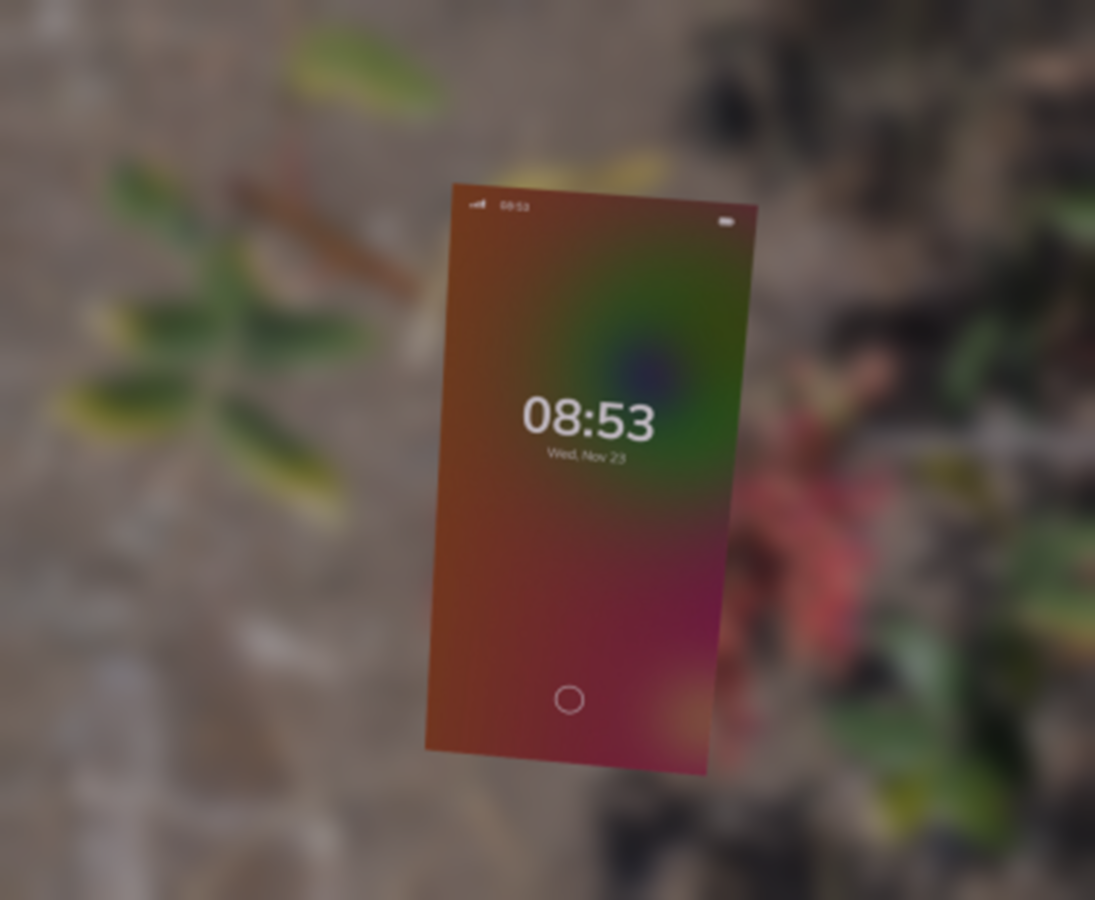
8.53
